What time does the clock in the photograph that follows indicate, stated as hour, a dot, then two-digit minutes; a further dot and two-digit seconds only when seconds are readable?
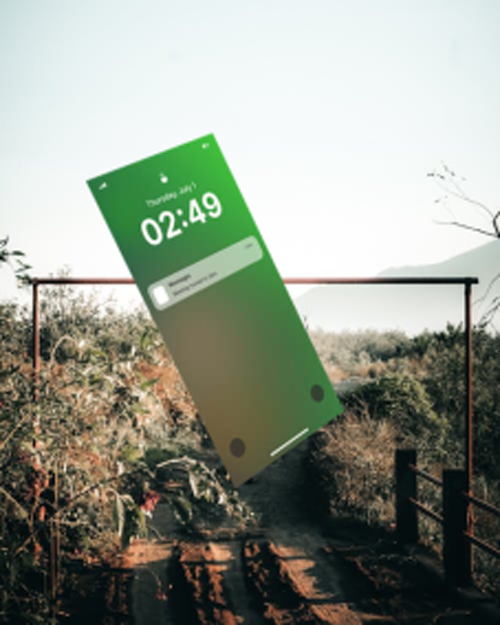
2.49
